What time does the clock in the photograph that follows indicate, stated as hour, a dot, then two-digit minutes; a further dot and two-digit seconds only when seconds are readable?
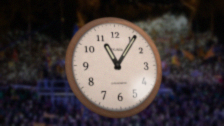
11.06
